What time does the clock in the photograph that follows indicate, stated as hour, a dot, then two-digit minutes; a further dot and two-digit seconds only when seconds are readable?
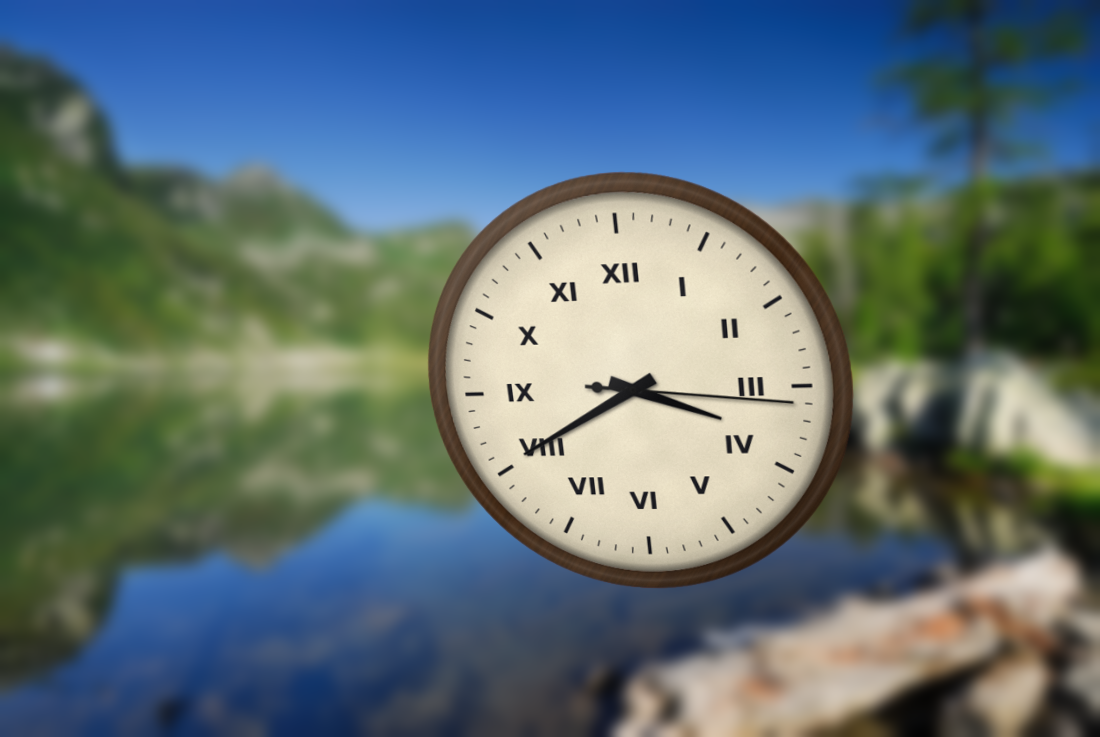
3.40.16
